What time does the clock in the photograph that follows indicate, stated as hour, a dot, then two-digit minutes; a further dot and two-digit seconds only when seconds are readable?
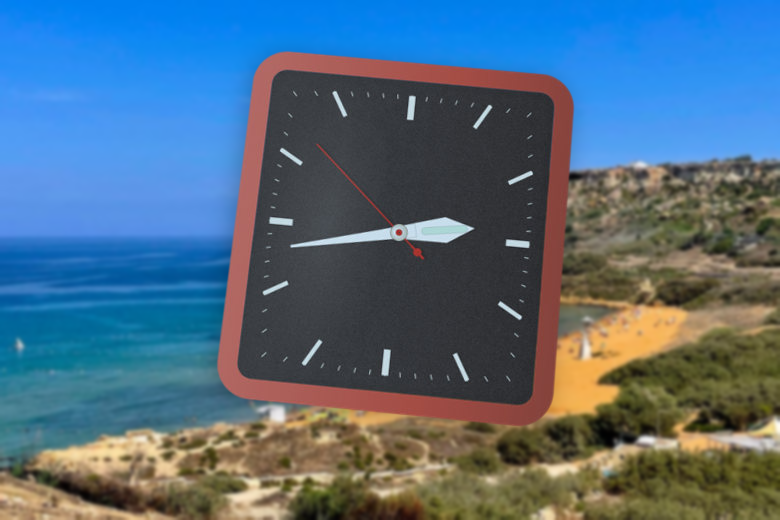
2.42.52
